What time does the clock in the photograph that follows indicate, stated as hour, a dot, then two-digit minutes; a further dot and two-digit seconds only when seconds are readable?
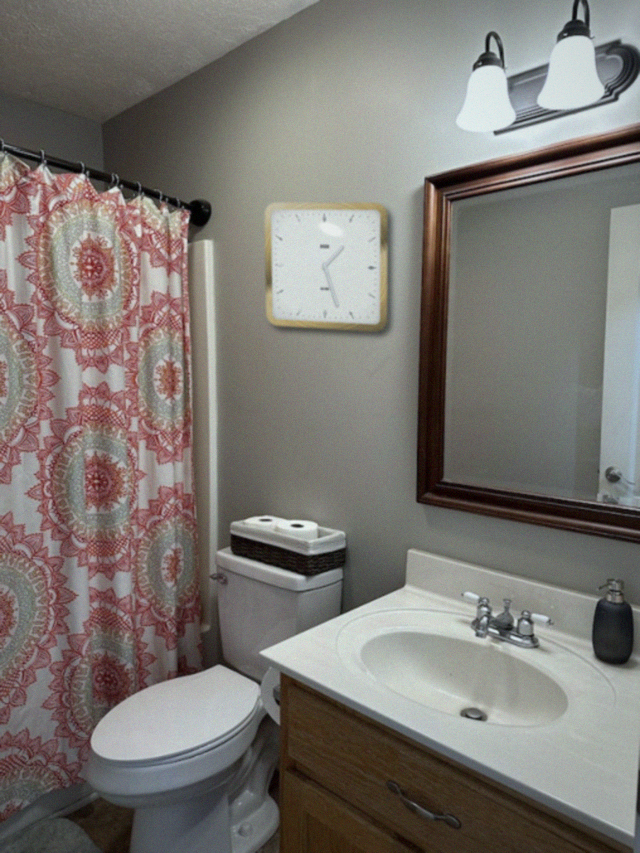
1.27
